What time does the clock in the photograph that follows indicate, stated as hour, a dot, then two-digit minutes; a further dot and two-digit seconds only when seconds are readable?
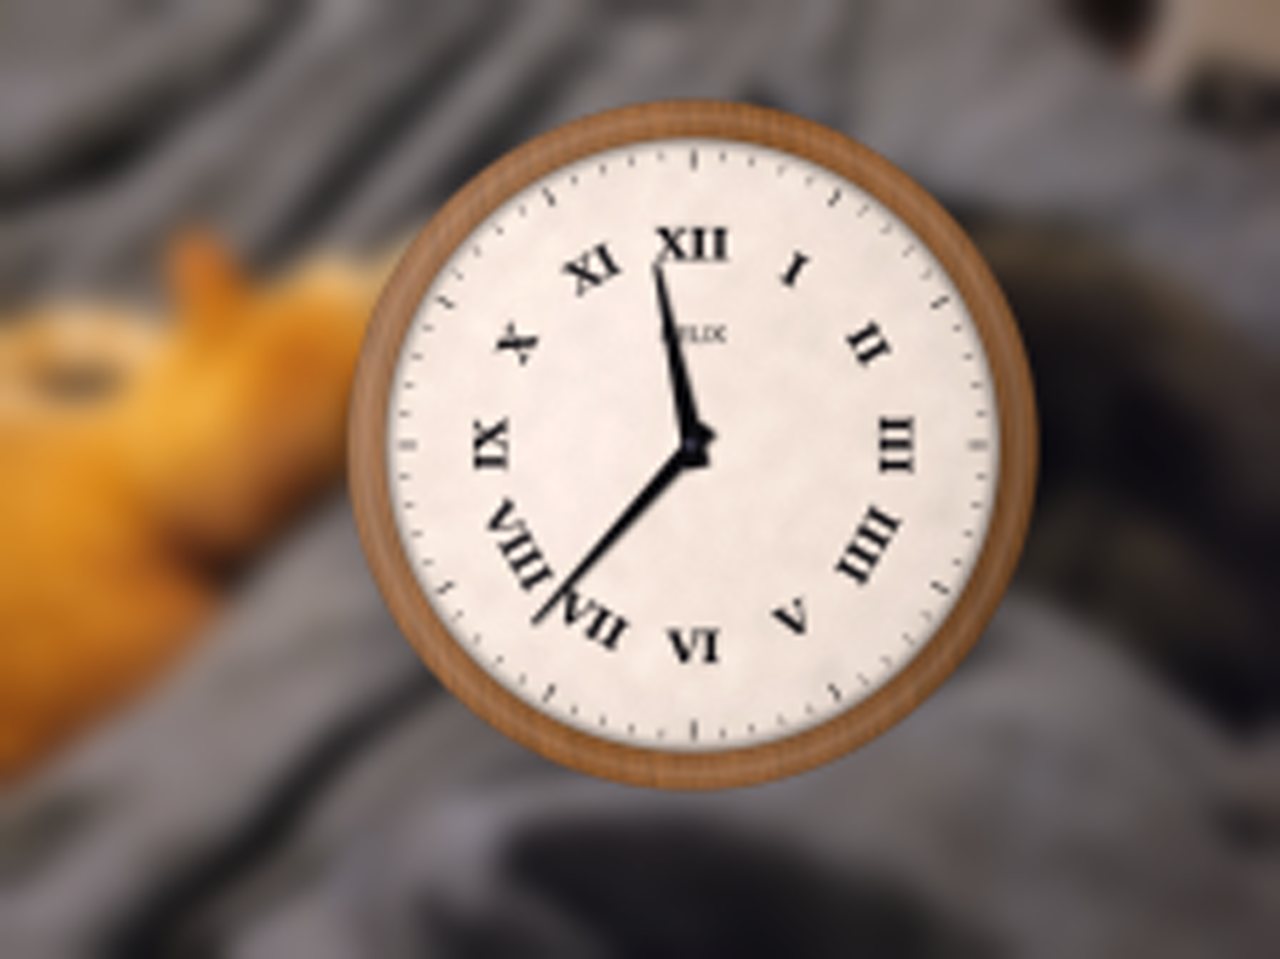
11.37
